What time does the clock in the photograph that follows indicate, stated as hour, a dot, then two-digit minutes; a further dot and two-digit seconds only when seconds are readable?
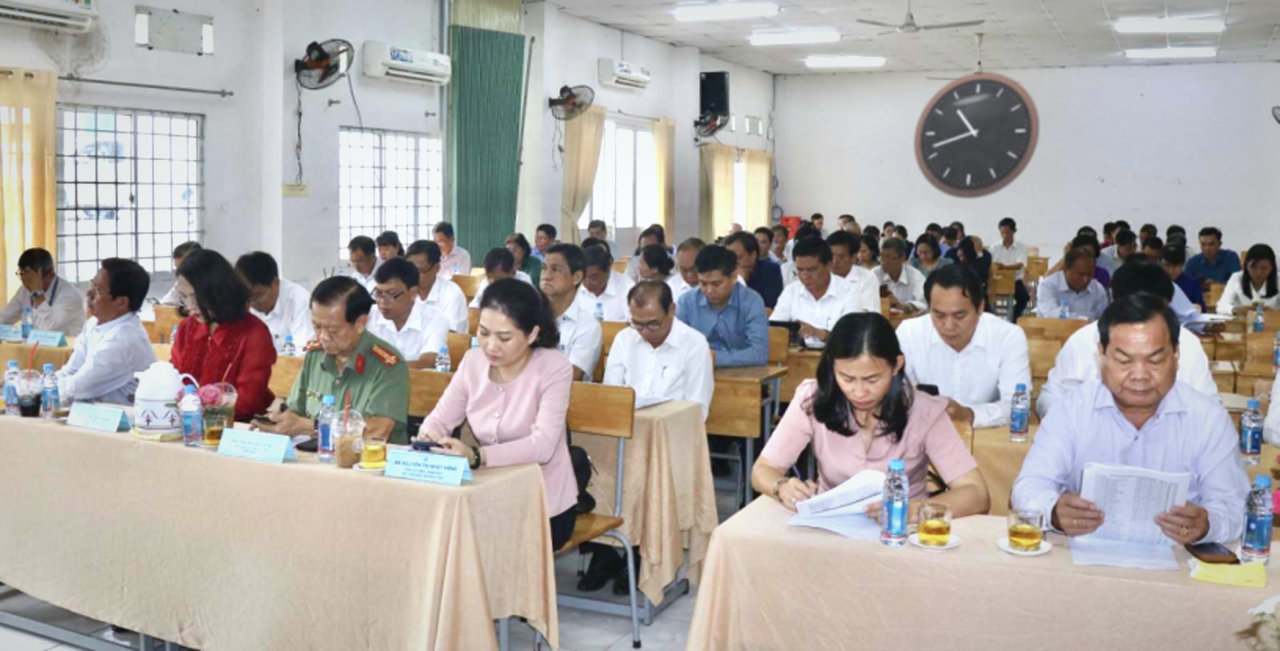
10.42
